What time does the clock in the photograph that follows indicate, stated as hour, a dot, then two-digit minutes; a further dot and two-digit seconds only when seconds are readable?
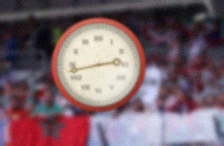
2.43
